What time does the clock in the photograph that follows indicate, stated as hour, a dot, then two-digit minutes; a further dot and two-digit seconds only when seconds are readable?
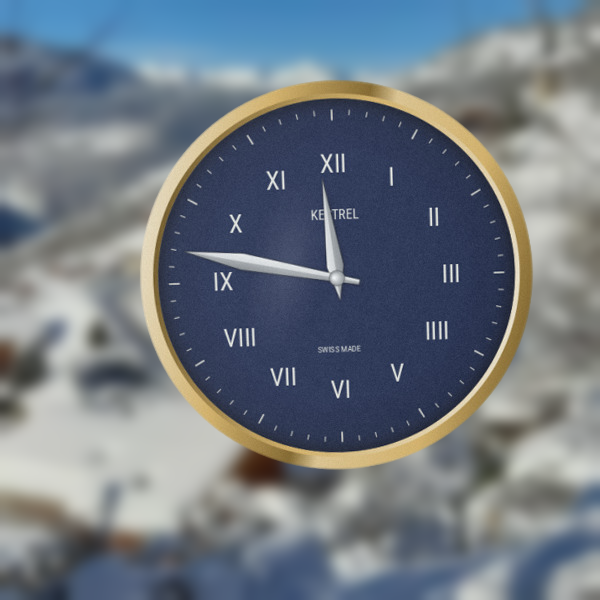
11.47
